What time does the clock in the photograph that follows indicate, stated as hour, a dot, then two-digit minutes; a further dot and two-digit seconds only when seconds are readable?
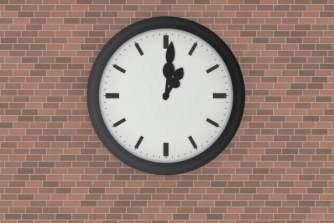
1.01
